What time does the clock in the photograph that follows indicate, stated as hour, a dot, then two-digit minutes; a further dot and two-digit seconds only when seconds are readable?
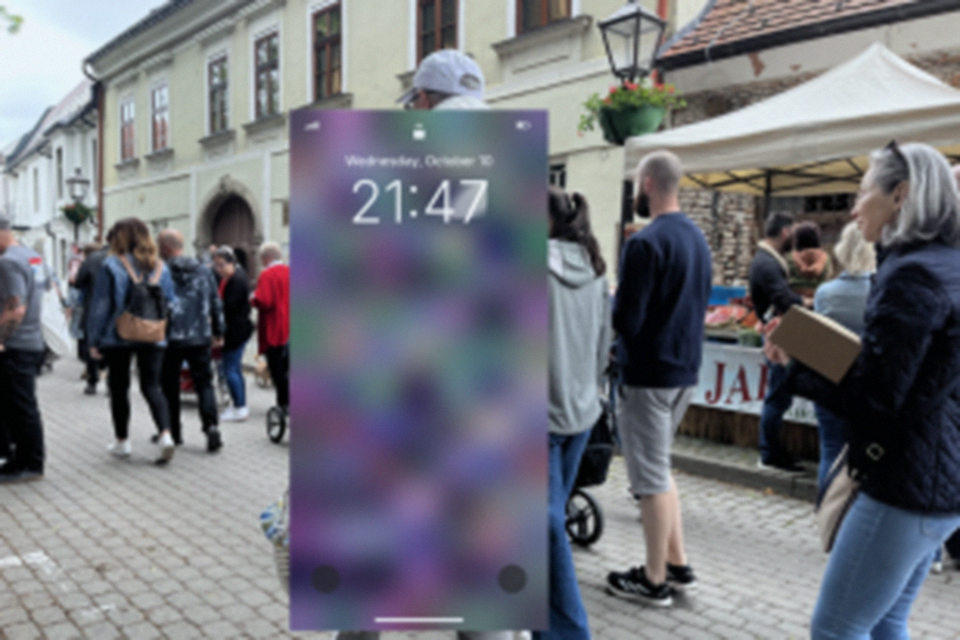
21.47
